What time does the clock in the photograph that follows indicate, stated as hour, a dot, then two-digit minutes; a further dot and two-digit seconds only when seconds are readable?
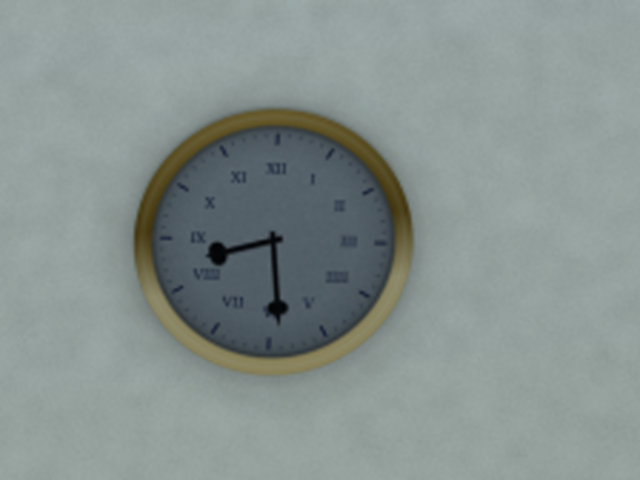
8.29
